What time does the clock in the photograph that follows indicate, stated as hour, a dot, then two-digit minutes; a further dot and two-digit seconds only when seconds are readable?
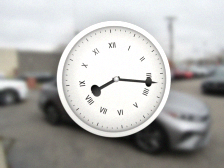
8.17
